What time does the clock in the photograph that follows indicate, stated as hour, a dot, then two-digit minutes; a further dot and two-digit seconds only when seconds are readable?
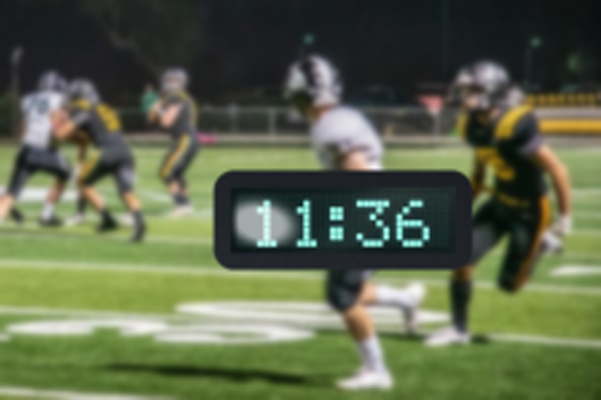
11.36
